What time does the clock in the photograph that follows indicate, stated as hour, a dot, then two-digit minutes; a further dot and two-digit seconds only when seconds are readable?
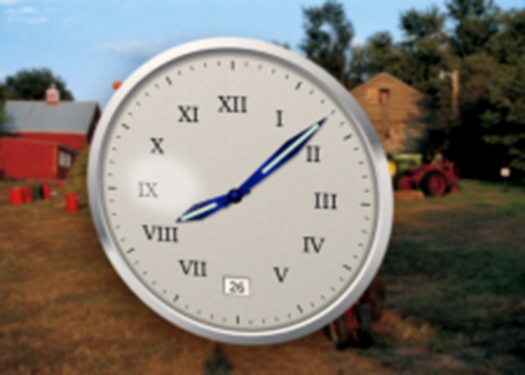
8.08
